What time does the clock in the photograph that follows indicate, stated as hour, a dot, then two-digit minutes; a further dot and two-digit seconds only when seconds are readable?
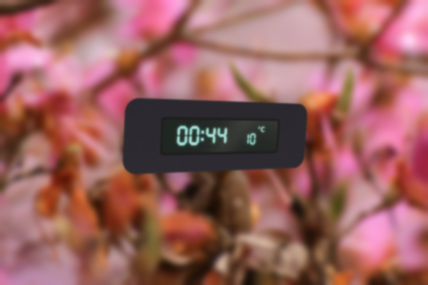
0.44
